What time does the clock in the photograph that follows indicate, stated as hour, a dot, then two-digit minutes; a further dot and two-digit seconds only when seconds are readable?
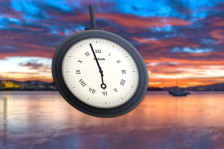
5.58
